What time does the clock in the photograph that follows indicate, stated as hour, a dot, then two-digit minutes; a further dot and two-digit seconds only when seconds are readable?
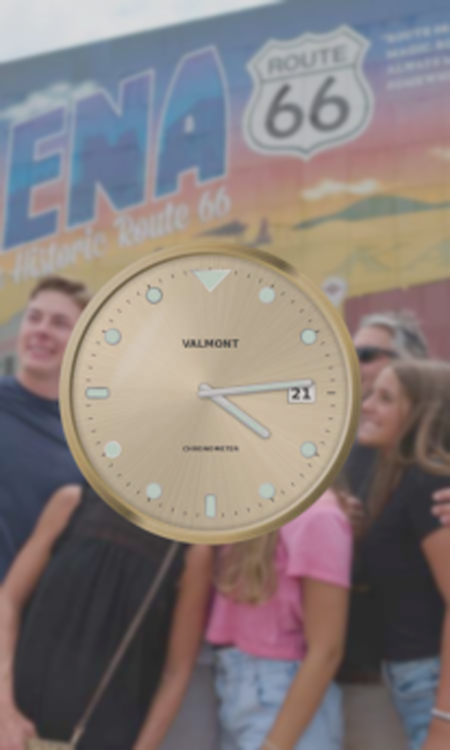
4.14
